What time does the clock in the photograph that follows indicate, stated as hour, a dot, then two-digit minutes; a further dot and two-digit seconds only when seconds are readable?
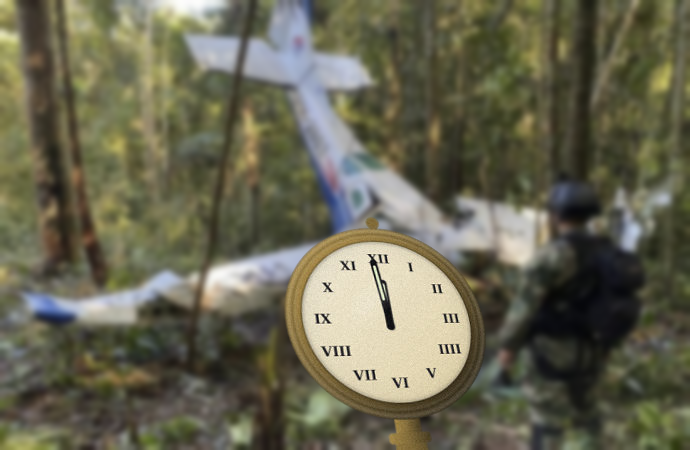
11.59
